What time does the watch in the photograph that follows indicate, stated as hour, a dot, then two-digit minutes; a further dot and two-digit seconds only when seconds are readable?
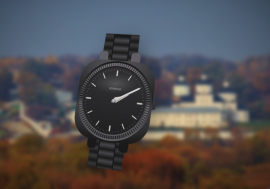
2.10
